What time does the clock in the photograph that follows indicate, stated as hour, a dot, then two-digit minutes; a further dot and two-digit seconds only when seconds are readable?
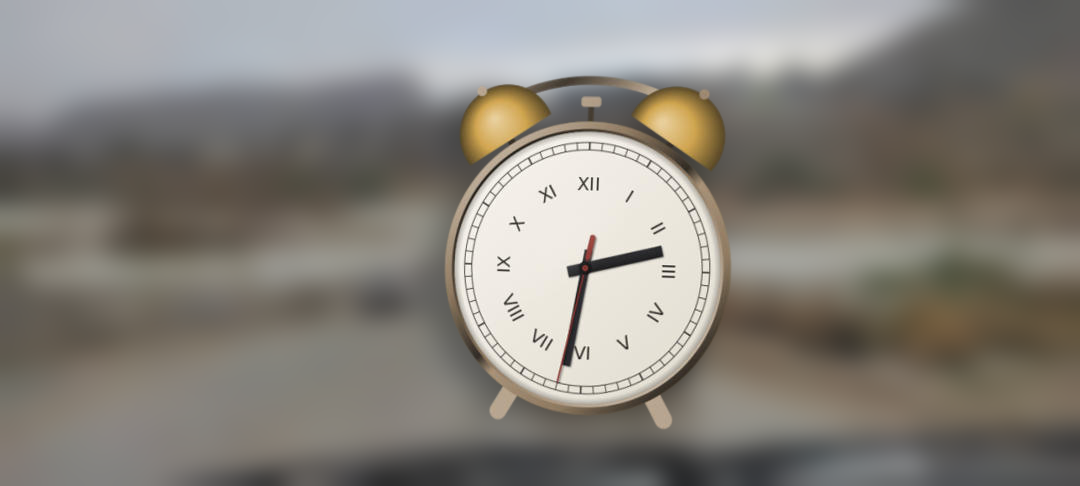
2.31.32
